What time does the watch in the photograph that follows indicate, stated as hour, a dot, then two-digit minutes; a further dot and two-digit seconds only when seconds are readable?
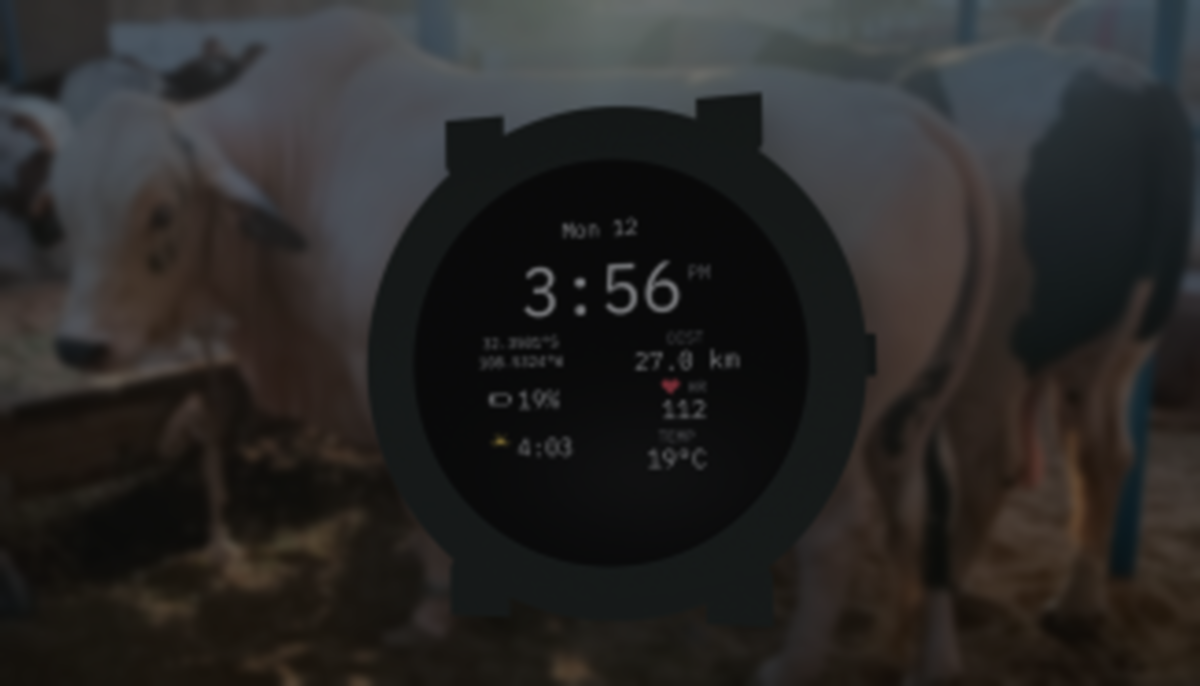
3.56
